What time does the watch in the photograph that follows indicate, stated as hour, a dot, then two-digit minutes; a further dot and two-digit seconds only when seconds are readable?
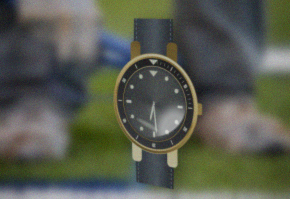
6.29
